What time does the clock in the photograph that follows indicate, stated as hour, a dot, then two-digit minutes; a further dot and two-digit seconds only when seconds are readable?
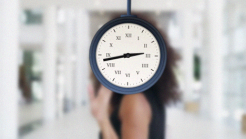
2.43
